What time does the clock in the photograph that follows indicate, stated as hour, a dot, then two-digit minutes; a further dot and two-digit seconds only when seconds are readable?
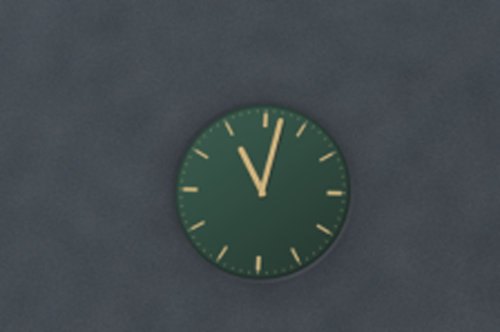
11.02
